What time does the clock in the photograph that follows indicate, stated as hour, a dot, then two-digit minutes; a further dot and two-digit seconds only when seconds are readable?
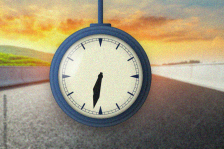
6.32
